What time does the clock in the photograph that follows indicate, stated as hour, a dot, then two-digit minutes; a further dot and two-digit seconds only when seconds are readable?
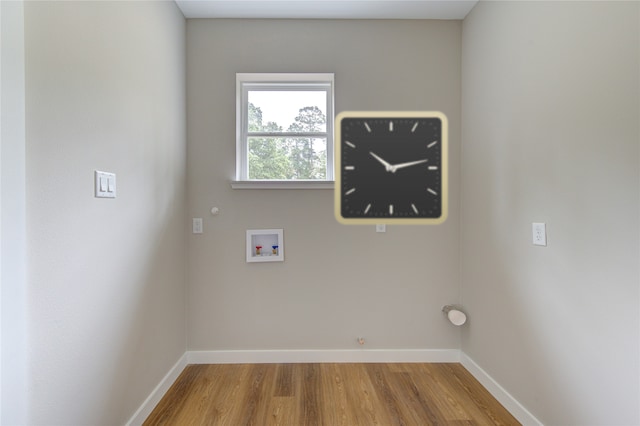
10.13
